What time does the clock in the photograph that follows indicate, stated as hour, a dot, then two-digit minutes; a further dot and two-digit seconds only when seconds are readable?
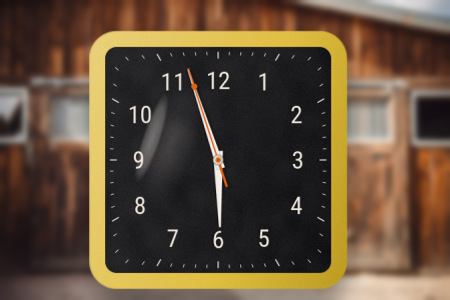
5.56.57
